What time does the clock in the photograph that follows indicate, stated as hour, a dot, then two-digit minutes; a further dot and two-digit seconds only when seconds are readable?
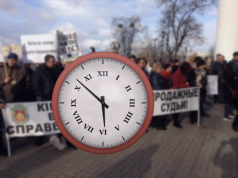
5.52
